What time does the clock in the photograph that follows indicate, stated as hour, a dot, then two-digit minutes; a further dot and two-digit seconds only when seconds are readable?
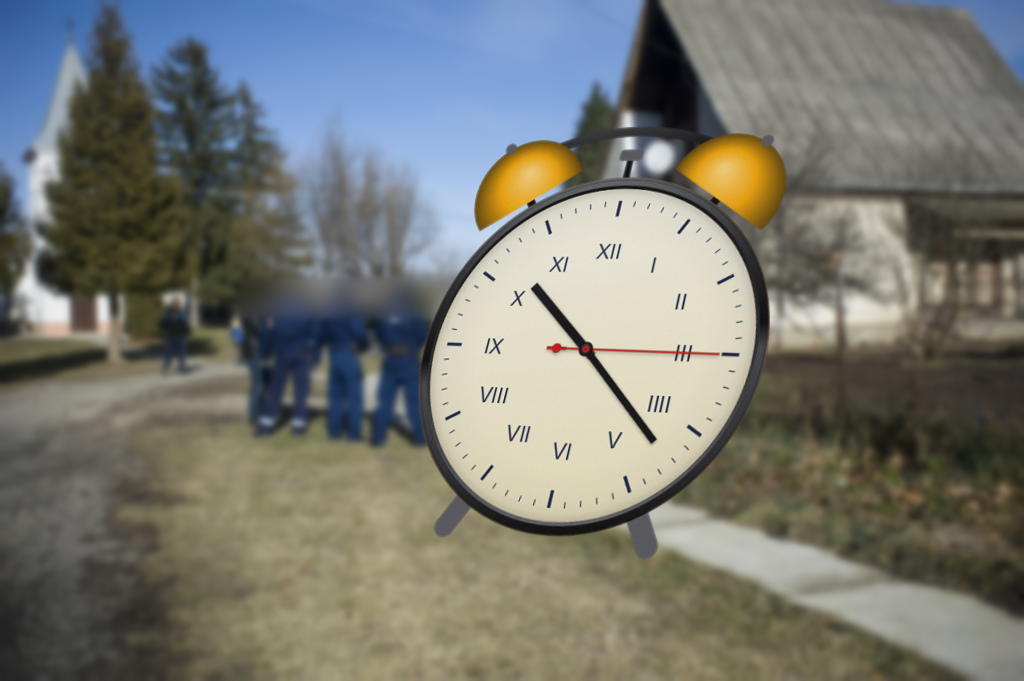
10.22.15
